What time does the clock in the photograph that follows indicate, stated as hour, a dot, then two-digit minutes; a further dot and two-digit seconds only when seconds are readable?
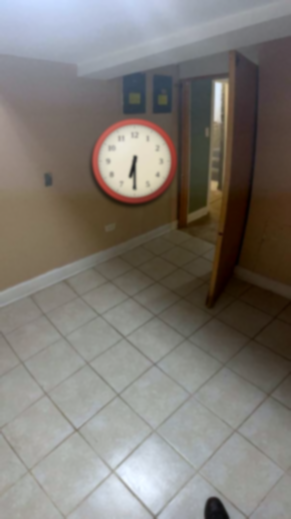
6.30
